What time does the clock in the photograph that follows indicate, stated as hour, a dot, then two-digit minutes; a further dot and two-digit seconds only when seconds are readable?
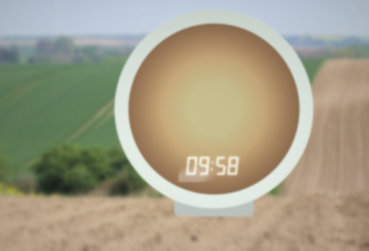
9.58
